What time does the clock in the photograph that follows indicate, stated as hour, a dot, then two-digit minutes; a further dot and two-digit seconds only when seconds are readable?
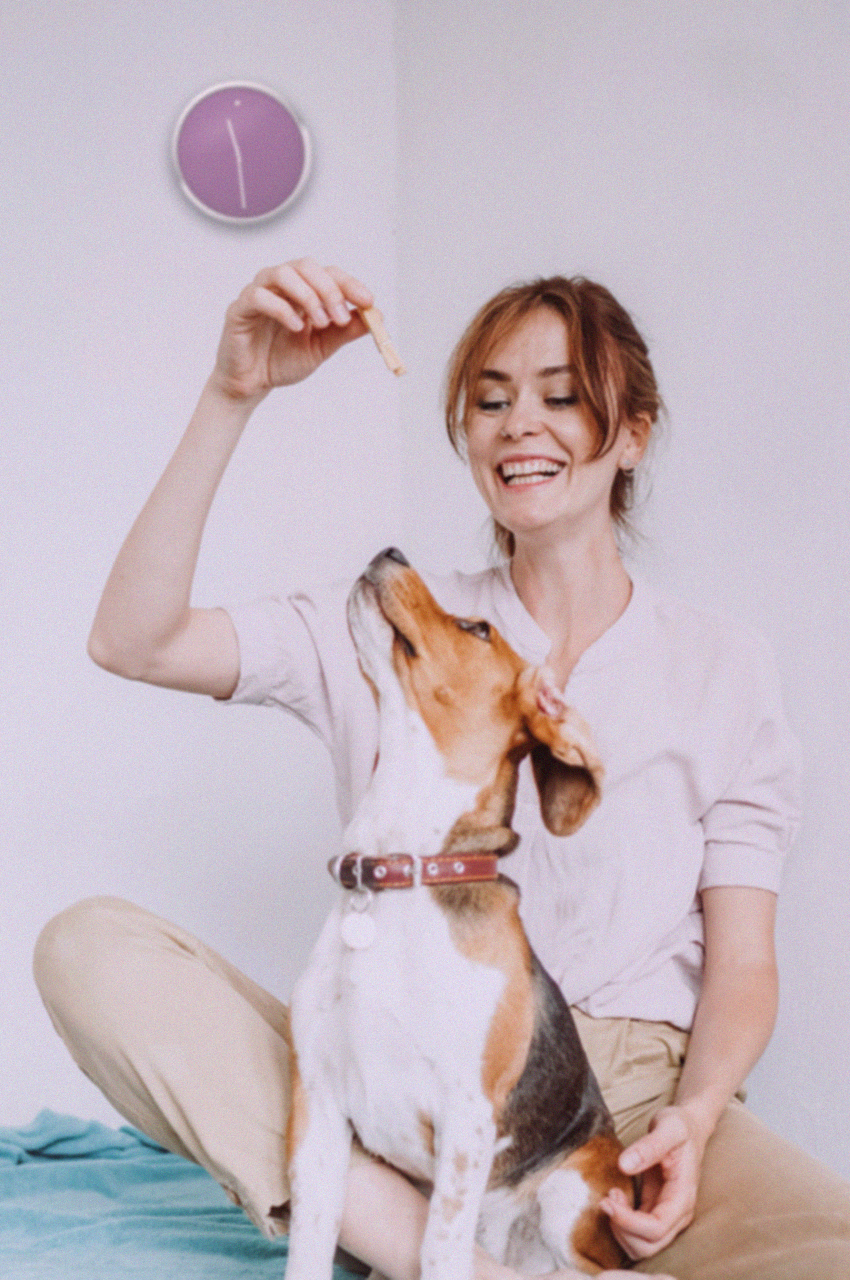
11.29
